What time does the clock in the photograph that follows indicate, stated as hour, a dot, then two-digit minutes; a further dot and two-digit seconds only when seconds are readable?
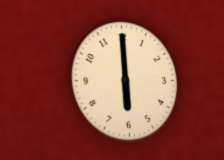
6.00
